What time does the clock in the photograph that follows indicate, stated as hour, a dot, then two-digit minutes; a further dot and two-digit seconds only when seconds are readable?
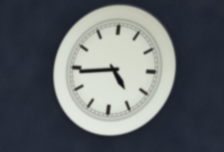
4.44
